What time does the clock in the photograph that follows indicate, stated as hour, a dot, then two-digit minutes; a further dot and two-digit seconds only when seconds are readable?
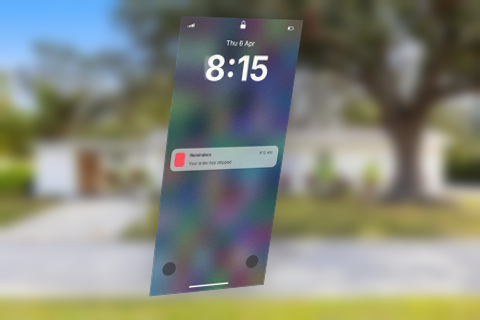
8.15
